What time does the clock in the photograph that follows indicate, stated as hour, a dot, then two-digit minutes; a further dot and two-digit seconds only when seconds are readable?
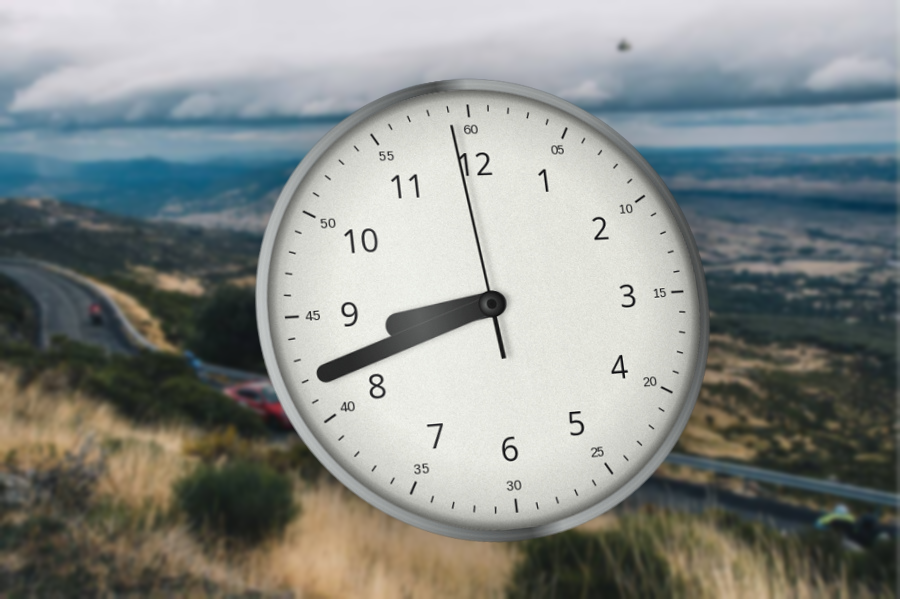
8.41.59
